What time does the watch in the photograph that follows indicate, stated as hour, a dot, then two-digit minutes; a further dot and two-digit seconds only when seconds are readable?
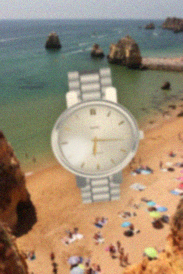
6.16
